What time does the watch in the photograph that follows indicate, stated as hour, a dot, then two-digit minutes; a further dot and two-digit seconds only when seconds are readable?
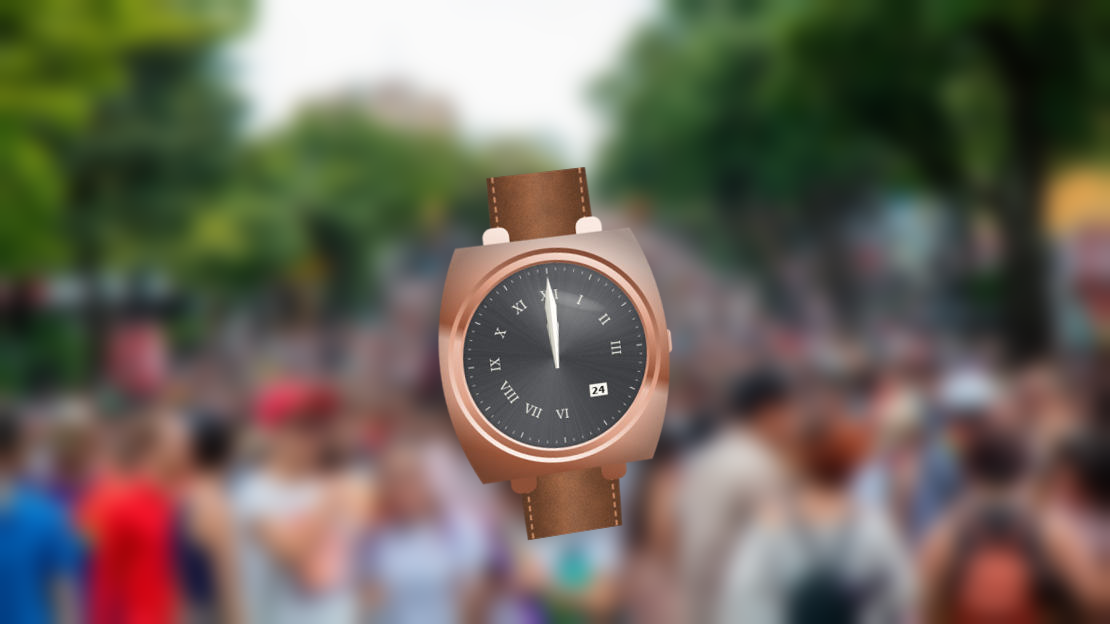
12.00
